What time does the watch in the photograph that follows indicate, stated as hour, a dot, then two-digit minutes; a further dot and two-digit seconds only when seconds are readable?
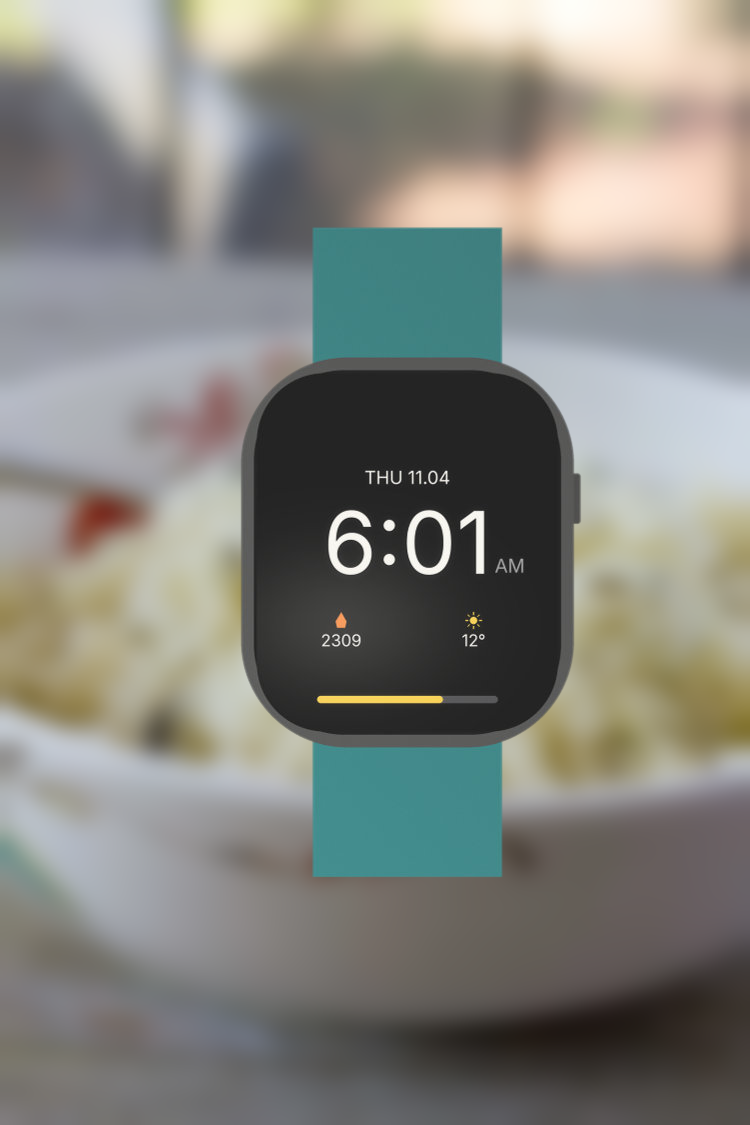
6.01
